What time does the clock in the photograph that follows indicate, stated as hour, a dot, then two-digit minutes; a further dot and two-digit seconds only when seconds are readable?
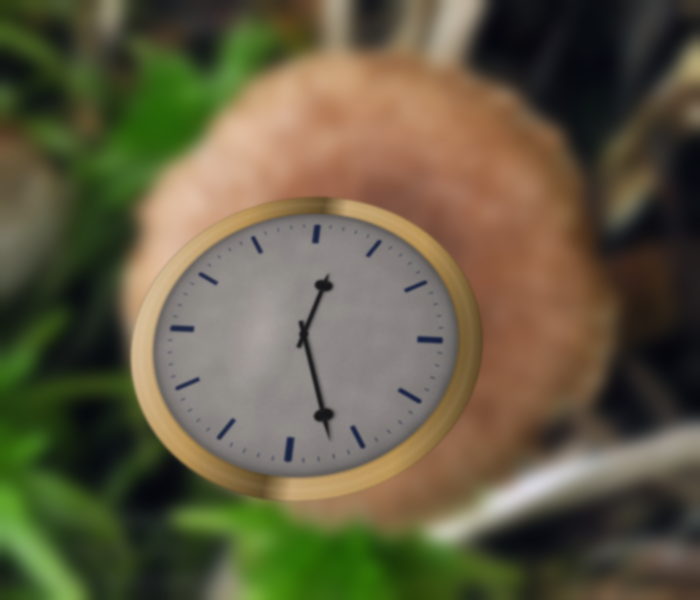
12.27
